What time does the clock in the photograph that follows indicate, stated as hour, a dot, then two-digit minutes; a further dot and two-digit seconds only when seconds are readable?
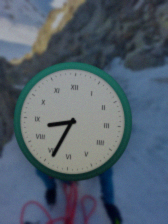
8.34
